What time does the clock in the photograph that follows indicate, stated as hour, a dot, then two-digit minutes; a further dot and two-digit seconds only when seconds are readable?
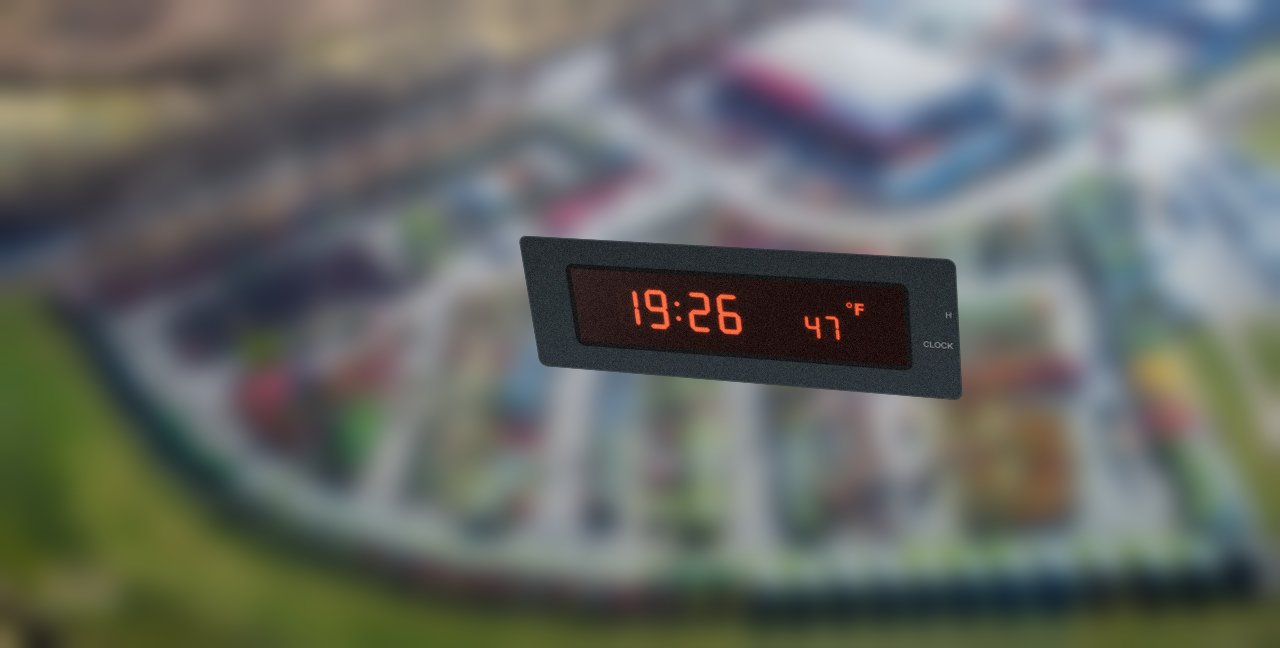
19.26
